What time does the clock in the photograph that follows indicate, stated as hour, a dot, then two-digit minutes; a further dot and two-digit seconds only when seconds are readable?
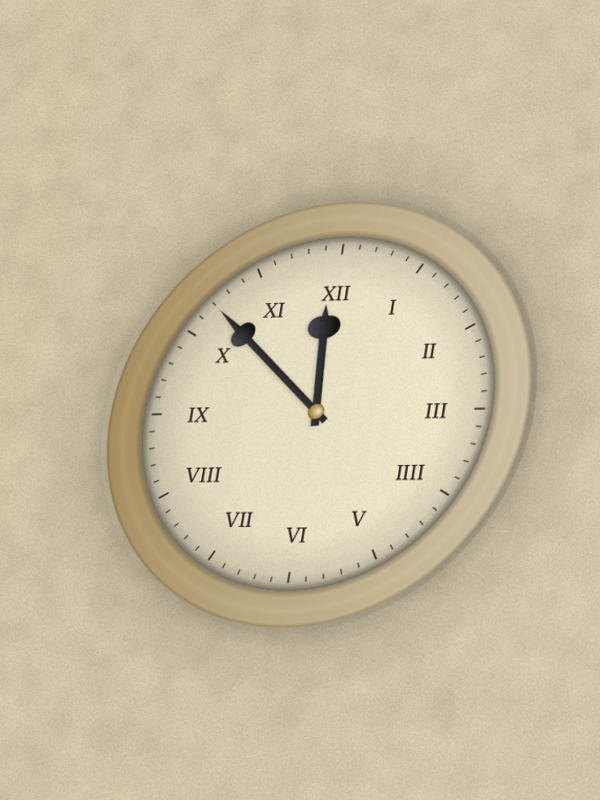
11.52
